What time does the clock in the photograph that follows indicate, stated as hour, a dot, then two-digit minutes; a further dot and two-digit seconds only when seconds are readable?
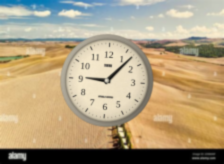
9.07
